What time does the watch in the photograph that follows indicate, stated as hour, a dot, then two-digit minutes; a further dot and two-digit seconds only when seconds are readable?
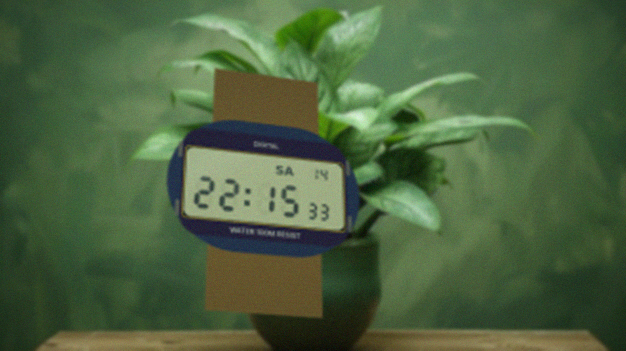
22.15.33
